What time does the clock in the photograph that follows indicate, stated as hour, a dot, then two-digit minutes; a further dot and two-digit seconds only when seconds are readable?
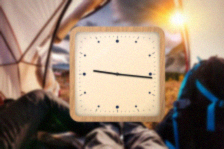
9.16
